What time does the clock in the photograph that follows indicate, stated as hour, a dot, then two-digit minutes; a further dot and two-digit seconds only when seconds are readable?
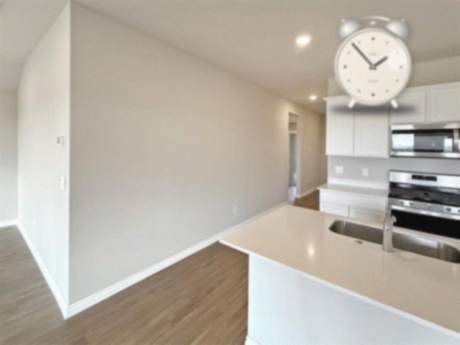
1.53
